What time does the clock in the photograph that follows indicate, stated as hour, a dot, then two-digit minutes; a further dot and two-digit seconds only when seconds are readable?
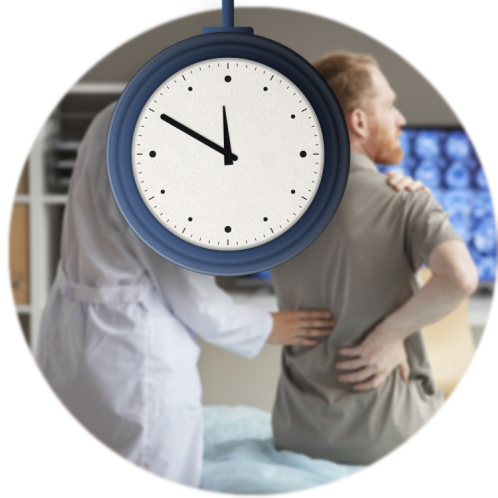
11.50
